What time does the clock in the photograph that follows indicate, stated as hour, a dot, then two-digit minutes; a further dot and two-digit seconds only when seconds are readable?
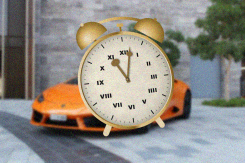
11.02
